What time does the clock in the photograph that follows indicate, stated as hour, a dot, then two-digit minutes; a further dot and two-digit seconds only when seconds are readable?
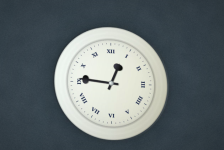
12.46
